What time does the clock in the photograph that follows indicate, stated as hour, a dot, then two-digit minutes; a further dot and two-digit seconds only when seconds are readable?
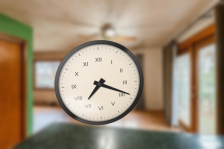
7.19
